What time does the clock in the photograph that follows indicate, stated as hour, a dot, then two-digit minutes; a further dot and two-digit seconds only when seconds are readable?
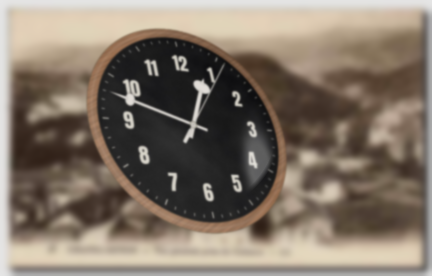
12.48.06
